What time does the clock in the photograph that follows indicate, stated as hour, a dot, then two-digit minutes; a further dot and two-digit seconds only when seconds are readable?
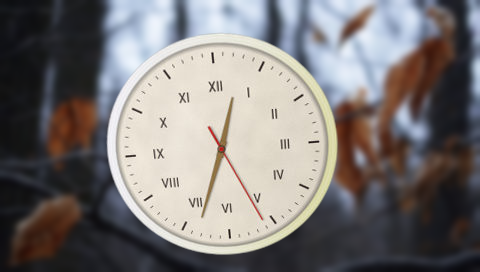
12.33.26
